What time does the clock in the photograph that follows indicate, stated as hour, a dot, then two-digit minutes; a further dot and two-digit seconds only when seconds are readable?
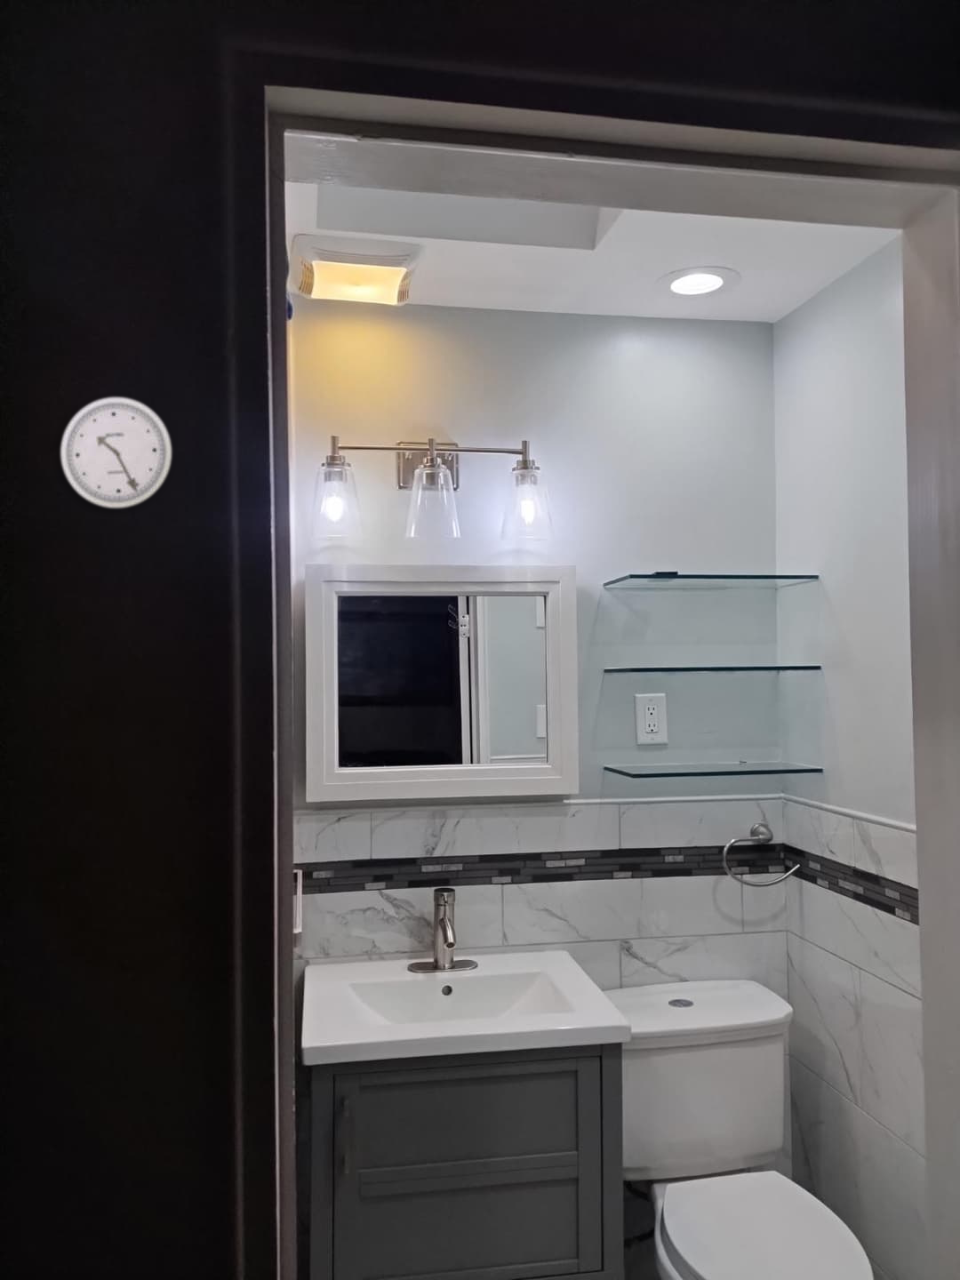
10.26
